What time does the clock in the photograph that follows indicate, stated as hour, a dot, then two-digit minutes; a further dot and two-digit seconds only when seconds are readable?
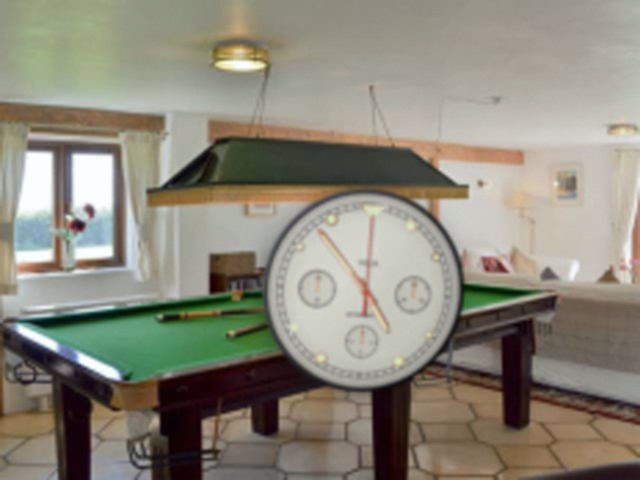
4.53
